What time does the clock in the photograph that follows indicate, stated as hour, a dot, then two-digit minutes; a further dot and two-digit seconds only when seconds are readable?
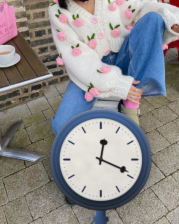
12.19
